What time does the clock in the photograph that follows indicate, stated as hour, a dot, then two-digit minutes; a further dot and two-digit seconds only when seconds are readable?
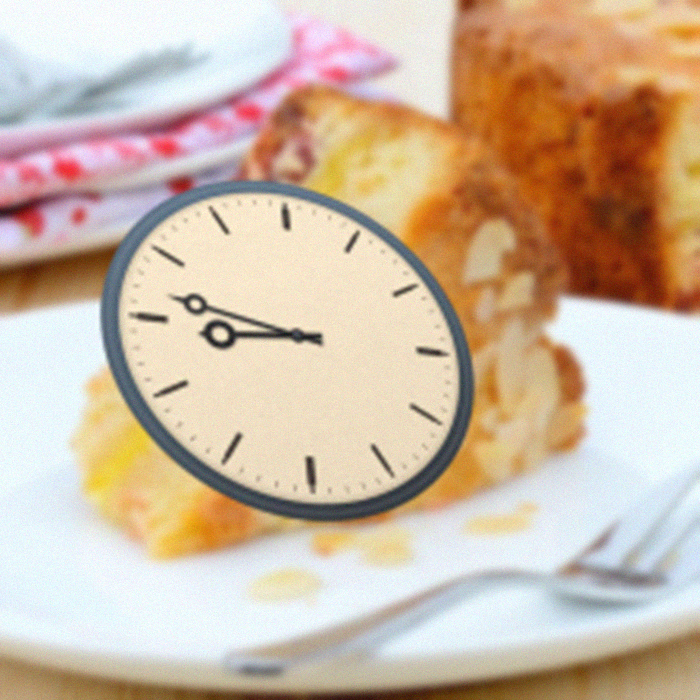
8.47
